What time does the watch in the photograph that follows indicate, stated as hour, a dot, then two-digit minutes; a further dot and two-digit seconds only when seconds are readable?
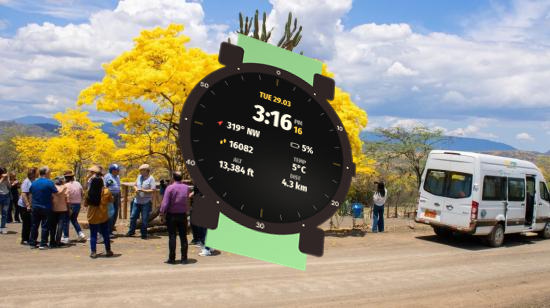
3.16.16
